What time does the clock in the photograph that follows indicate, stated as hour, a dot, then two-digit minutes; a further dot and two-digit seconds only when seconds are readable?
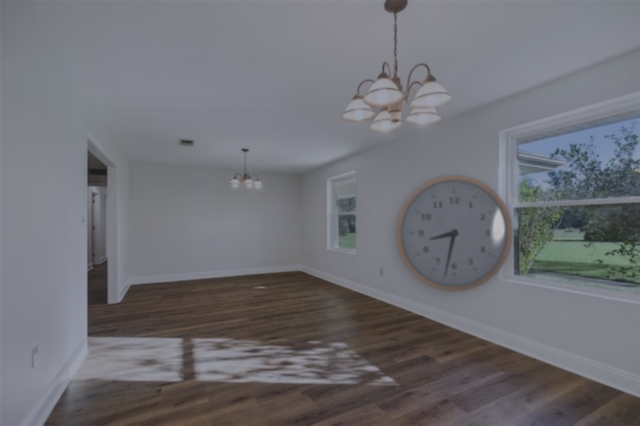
8.32
